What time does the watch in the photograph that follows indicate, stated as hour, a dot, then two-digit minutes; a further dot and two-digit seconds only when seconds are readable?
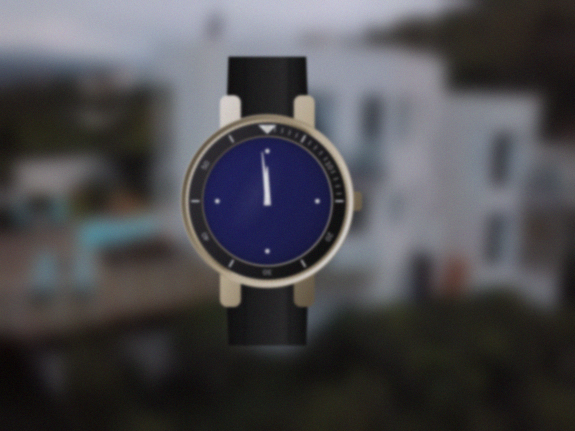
11.59
